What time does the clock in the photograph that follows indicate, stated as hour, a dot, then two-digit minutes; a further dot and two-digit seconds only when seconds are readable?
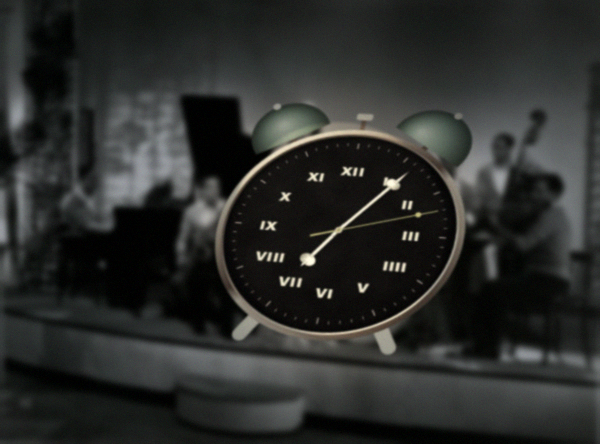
7.06.12
